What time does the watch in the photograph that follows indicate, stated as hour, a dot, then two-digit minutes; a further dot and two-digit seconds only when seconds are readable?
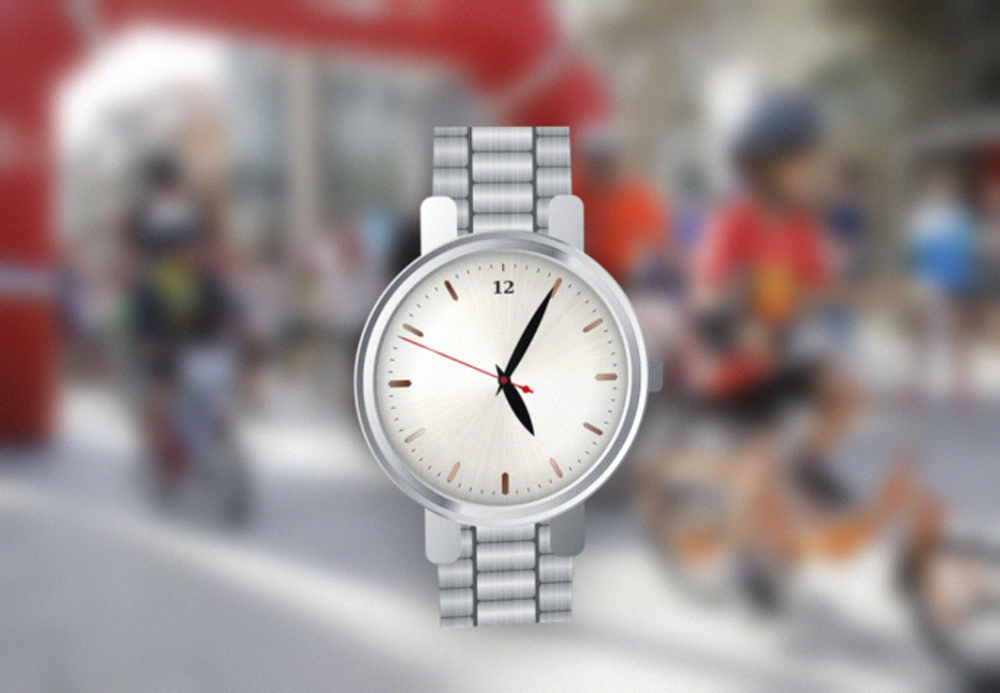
5.04.49
